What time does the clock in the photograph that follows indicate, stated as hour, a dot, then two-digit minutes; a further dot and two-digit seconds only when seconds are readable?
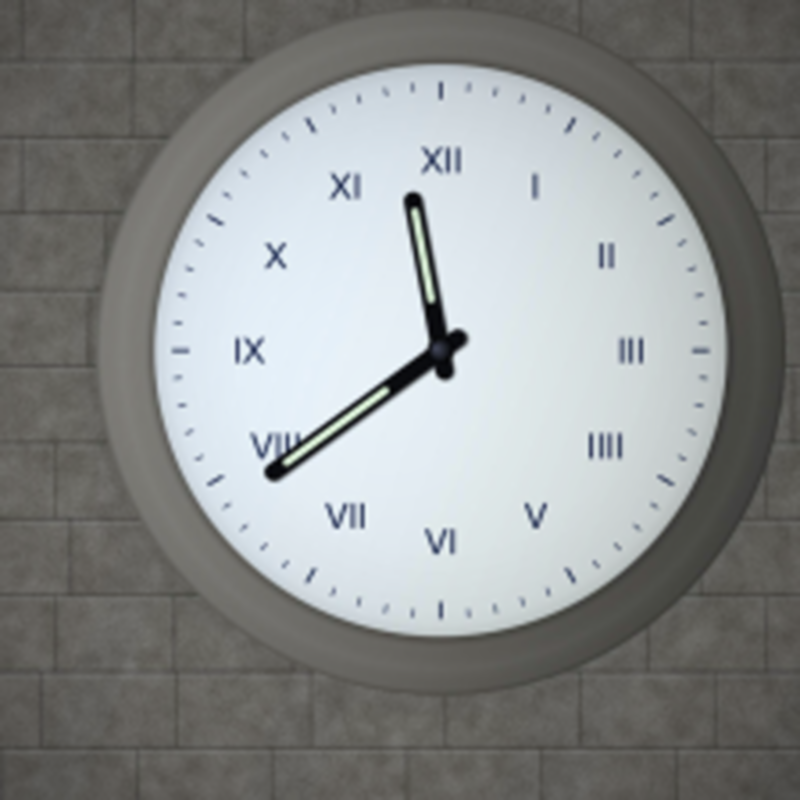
11.39
